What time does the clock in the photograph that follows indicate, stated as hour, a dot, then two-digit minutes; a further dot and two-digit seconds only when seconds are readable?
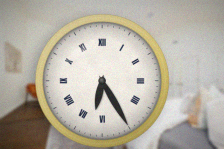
6.25
